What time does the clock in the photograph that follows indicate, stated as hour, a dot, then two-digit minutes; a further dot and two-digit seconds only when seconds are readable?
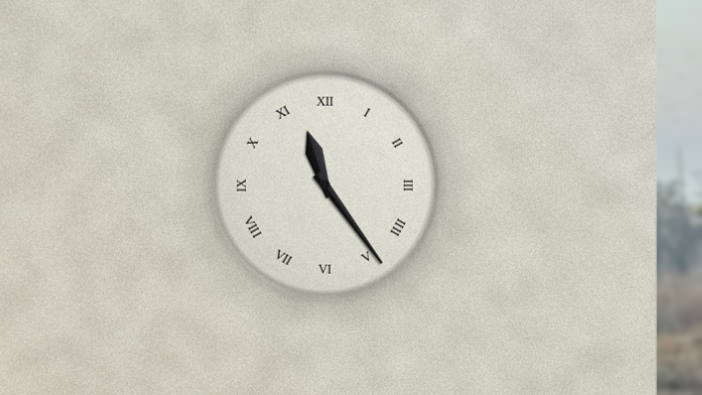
11.24
